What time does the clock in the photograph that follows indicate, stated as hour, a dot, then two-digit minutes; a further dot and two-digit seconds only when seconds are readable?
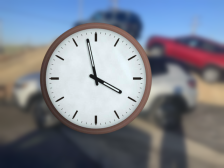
3.58
